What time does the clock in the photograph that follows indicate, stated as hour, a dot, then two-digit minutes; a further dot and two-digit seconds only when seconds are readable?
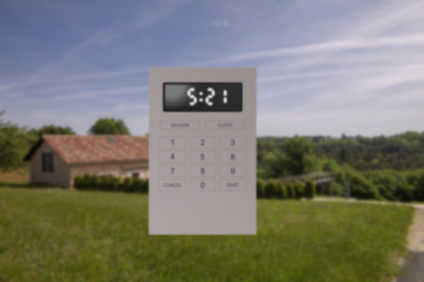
5.21
